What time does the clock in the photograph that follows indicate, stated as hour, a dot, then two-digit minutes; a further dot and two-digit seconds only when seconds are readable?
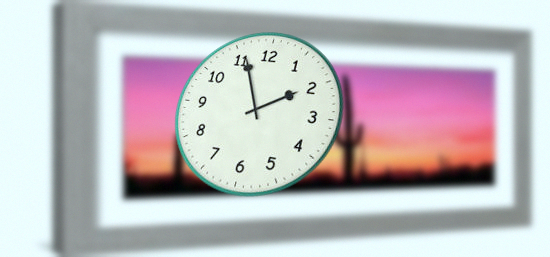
1.56
